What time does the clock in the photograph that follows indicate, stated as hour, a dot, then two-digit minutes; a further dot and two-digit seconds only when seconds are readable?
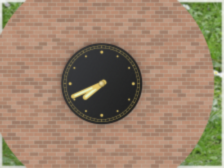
7.41
